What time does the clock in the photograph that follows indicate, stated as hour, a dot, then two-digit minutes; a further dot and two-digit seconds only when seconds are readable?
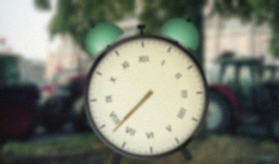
7.38
